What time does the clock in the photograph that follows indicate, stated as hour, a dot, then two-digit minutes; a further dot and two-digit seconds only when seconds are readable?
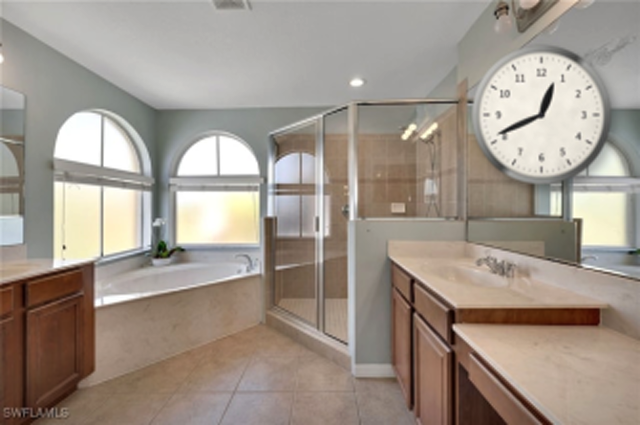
12.41
